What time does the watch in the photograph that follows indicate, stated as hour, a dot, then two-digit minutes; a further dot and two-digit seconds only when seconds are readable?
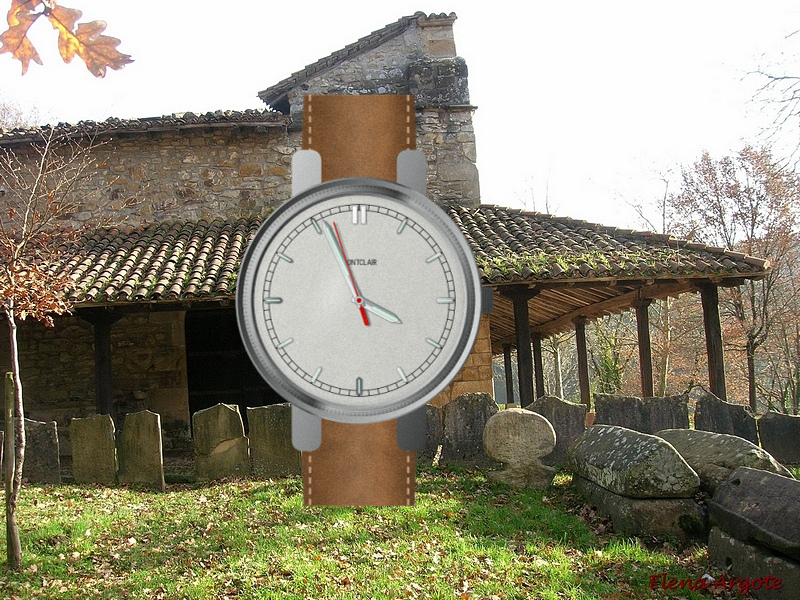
3.55.57
